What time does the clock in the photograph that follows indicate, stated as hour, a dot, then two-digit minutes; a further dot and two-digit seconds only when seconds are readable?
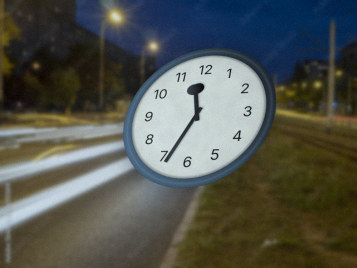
11.34
